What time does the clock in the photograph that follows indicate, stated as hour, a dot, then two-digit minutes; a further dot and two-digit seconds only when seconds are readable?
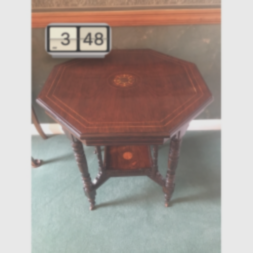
3.48
